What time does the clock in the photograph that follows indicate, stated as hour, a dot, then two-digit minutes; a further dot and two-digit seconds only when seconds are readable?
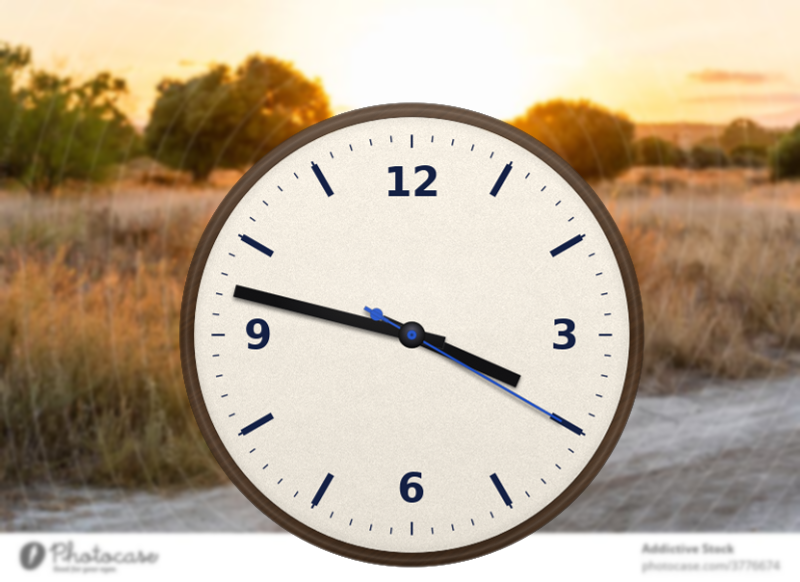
3.47.20
